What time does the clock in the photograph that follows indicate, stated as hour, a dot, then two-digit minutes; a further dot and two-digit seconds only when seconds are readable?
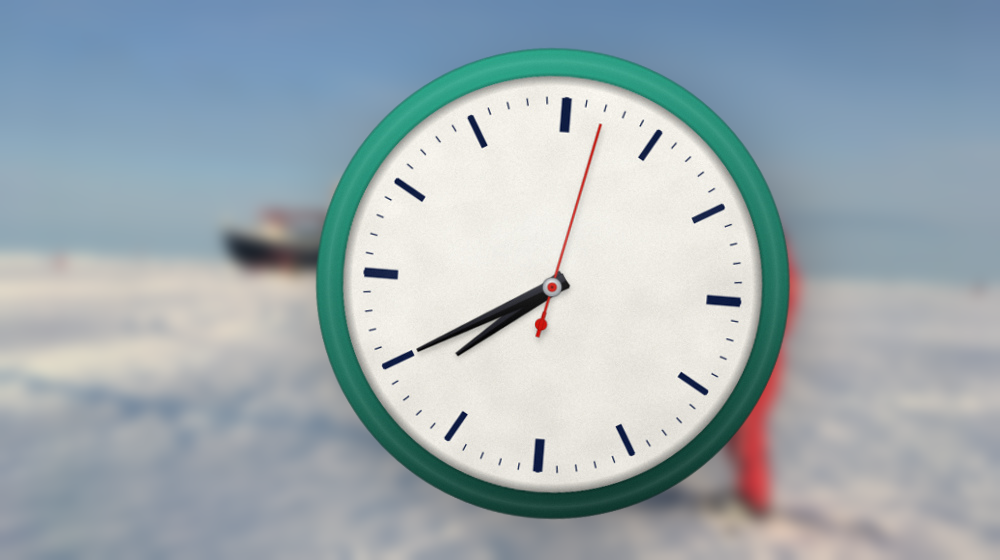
7.40.02
